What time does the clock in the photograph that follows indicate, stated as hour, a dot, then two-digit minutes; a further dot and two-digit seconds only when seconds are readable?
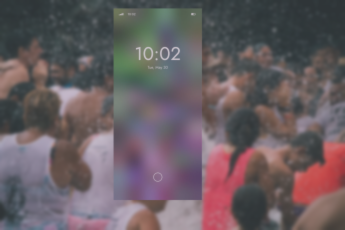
10.02
